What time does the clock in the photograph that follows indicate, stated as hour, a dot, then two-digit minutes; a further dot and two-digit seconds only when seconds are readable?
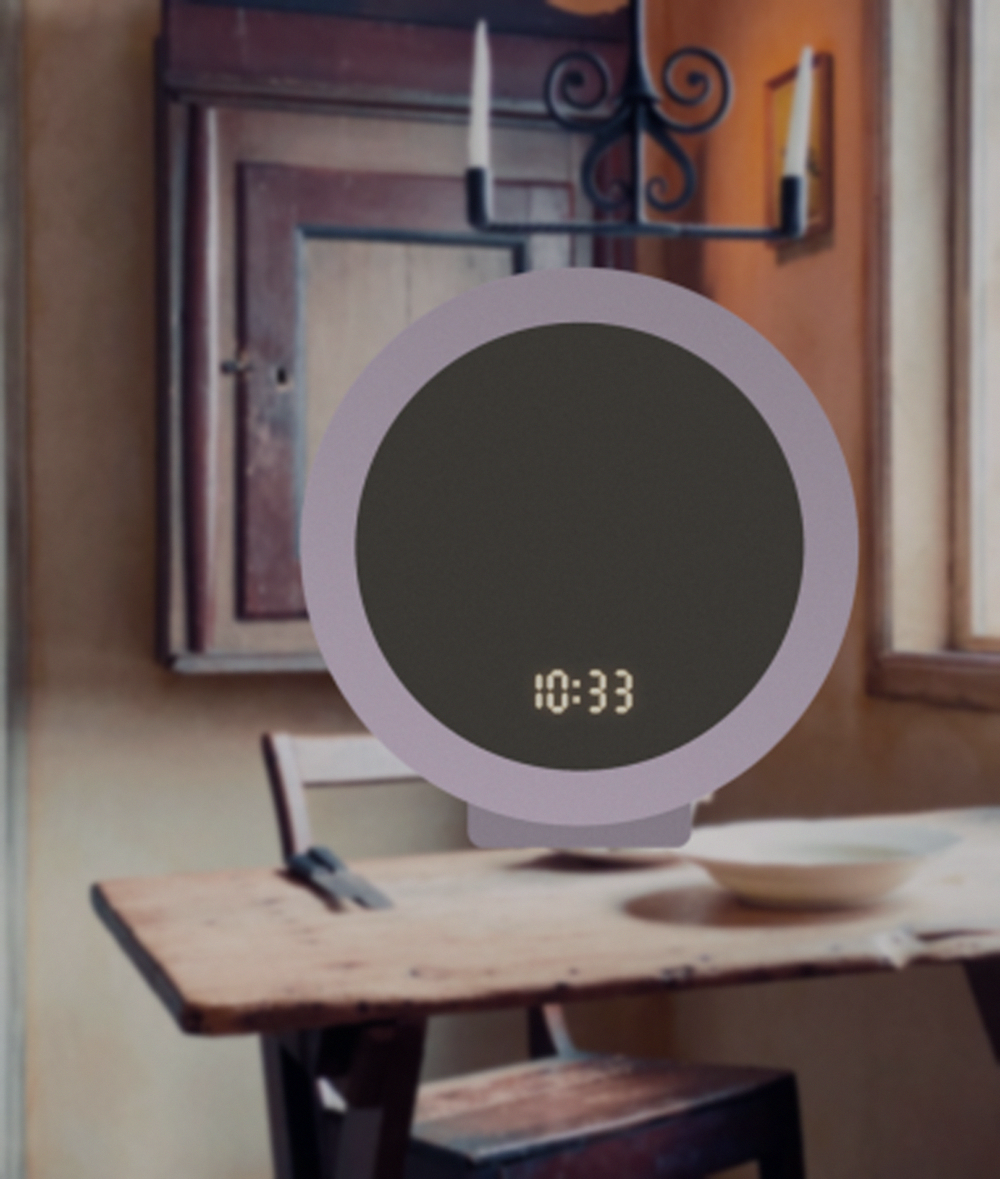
10.33
